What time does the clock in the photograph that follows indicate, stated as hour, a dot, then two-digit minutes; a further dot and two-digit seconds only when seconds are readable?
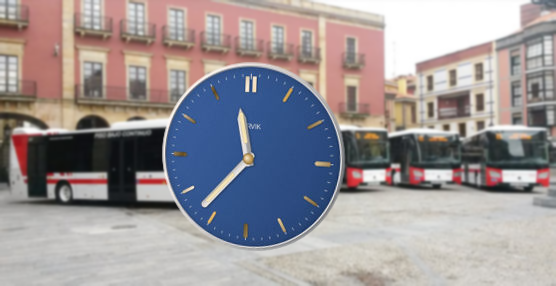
11.37
